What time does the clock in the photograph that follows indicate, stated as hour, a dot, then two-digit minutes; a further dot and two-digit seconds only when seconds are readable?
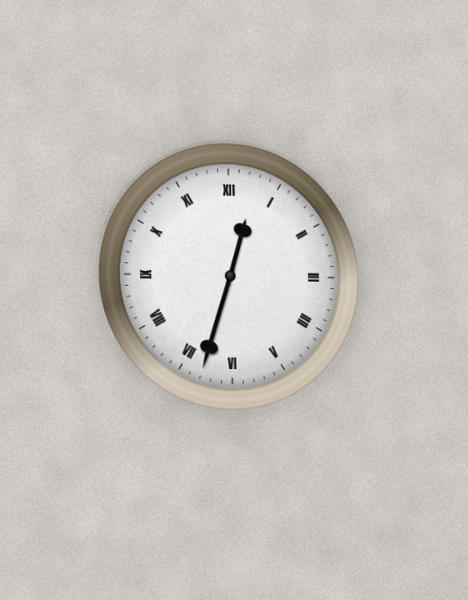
12.33
